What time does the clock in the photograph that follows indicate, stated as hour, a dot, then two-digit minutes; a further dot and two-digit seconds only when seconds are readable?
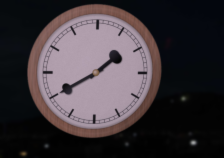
1.40
